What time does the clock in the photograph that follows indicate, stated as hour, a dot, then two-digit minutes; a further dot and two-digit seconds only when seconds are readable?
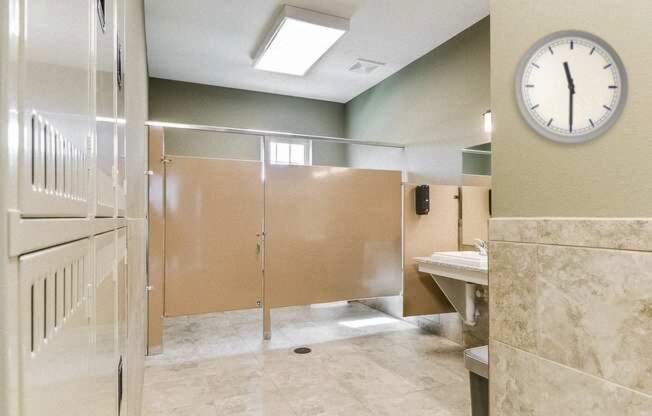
11.30
